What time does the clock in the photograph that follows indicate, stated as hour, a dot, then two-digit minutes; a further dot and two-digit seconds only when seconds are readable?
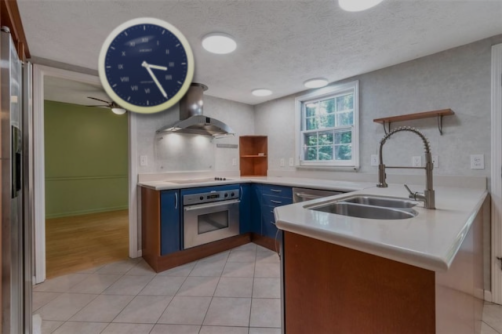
3.25
